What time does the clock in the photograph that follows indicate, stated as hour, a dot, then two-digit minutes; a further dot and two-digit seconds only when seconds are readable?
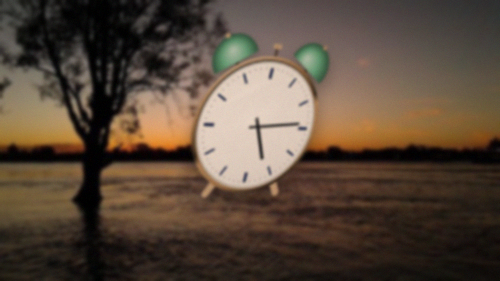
5.14
